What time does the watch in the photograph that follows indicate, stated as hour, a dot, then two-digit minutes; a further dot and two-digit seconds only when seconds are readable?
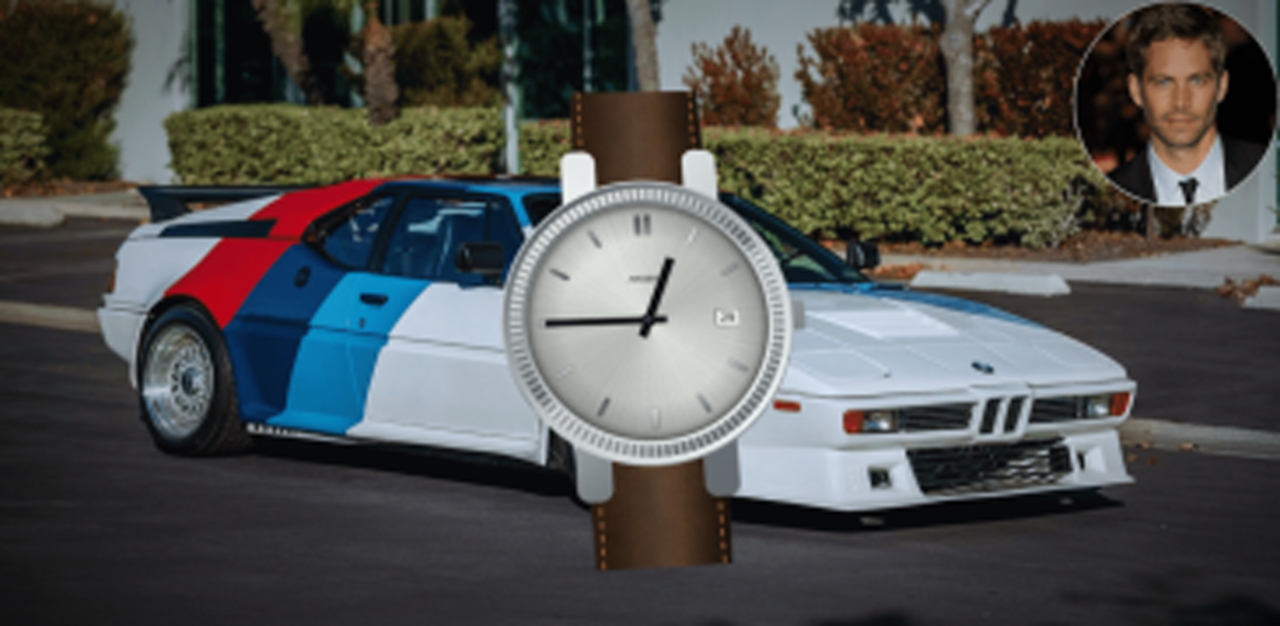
12.45
